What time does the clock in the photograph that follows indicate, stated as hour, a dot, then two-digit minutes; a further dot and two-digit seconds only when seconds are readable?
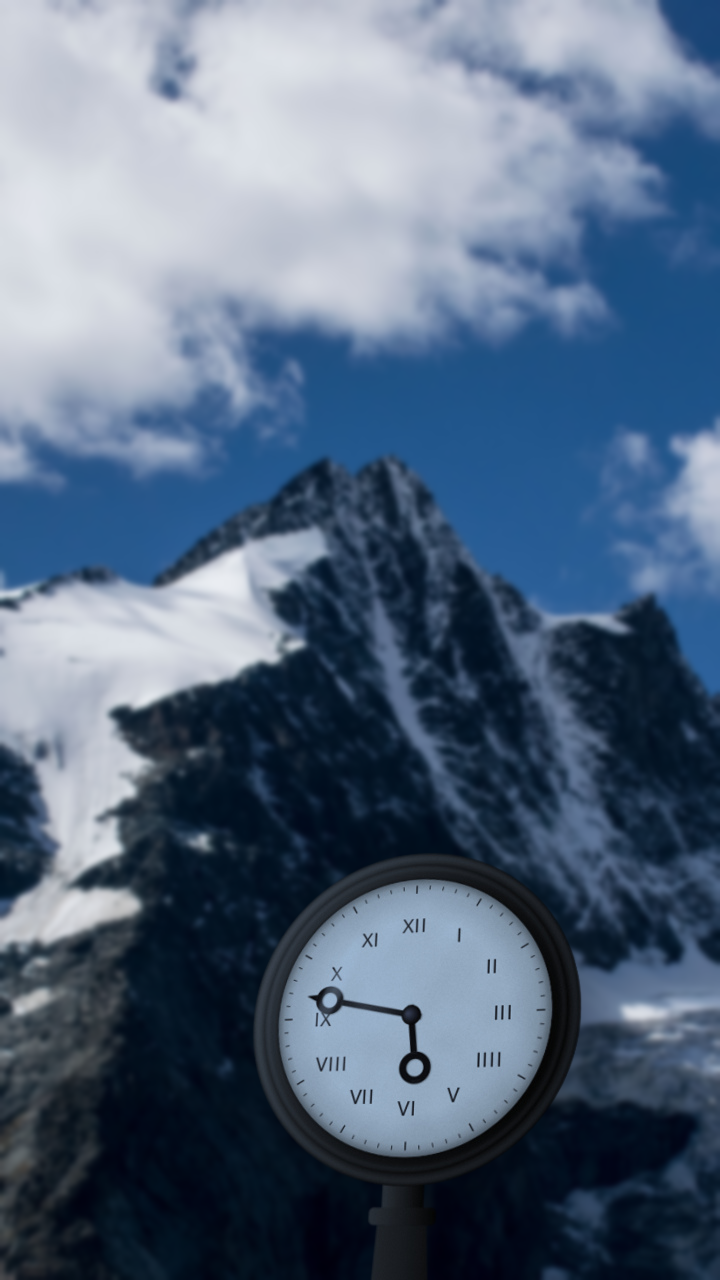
5.47
